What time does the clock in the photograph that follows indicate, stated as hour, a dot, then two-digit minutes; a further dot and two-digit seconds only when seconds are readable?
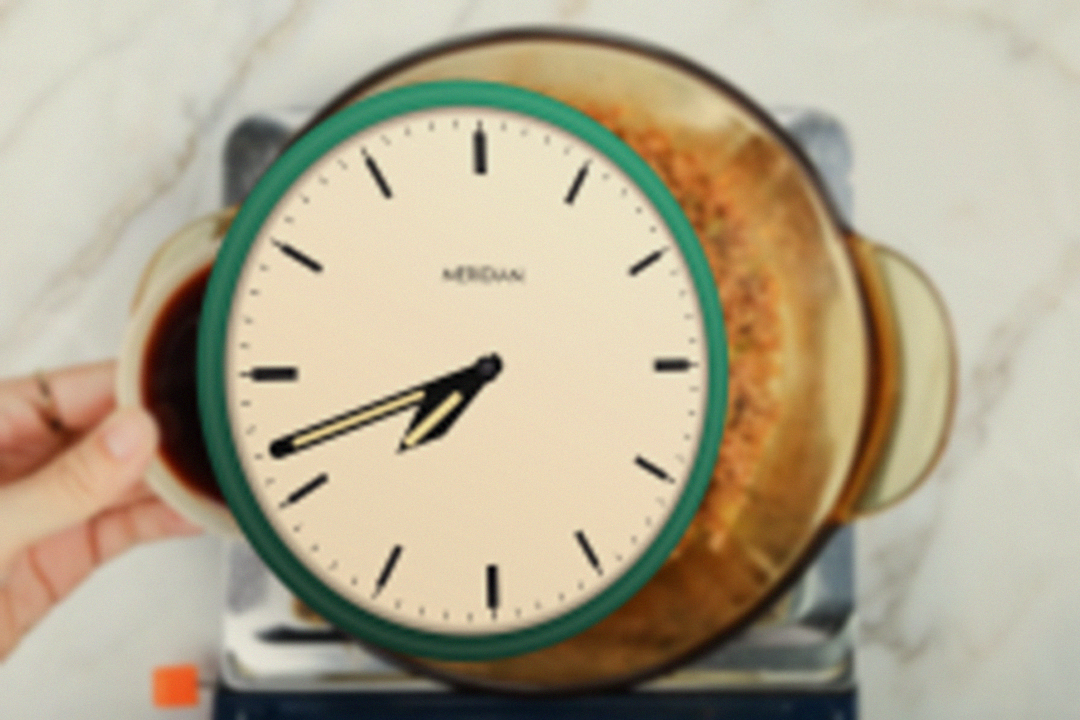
7.42
